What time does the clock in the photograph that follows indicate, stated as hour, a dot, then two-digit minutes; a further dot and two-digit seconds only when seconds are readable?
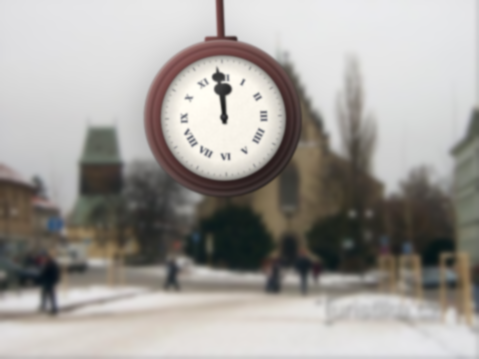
11.59
